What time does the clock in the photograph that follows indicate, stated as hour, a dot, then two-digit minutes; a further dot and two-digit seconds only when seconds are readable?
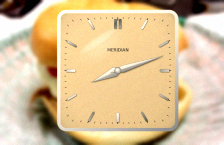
8.12
